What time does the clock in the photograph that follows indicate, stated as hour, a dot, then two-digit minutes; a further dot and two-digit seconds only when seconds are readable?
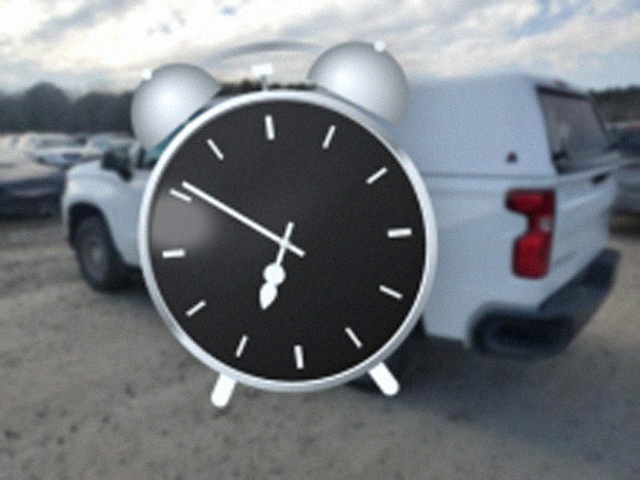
6.51
